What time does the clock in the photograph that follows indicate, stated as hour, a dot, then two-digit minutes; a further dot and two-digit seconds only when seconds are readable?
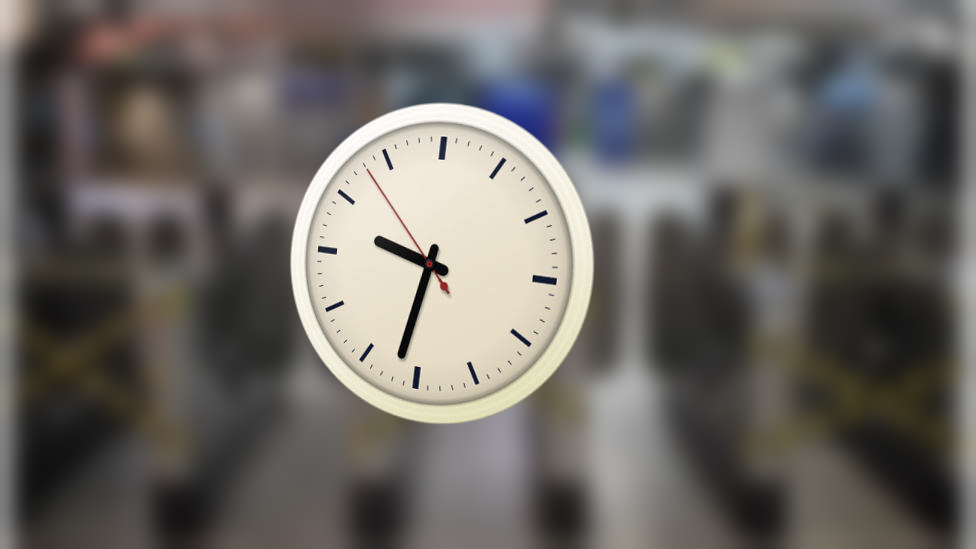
9.31.53
